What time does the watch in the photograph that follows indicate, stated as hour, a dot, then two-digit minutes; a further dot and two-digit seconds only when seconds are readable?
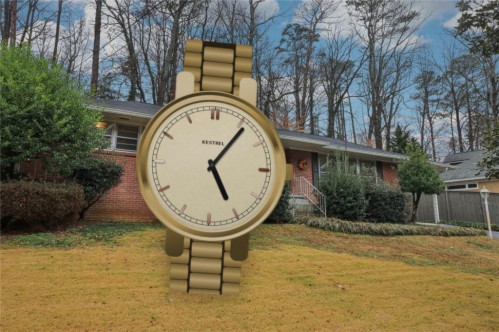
5.06
